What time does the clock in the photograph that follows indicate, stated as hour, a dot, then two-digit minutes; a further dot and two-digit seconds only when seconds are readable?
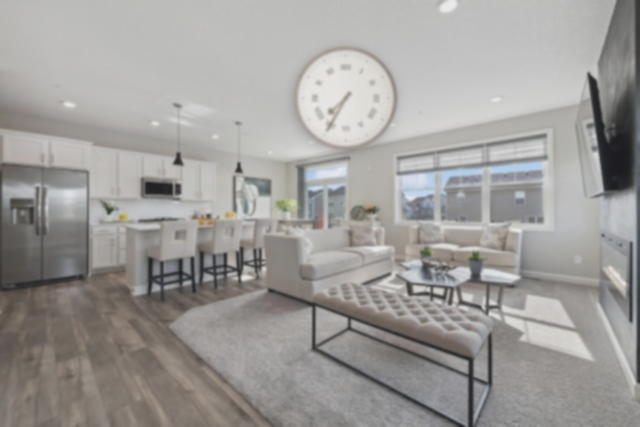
7.35
